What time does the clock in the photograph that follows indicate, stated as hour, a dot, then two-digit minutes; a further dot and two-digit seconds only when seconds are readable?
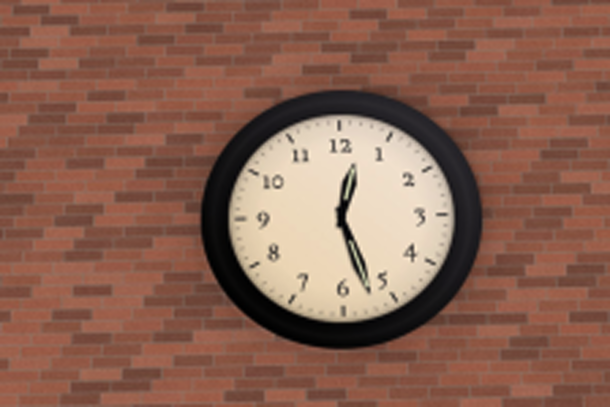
12.27
